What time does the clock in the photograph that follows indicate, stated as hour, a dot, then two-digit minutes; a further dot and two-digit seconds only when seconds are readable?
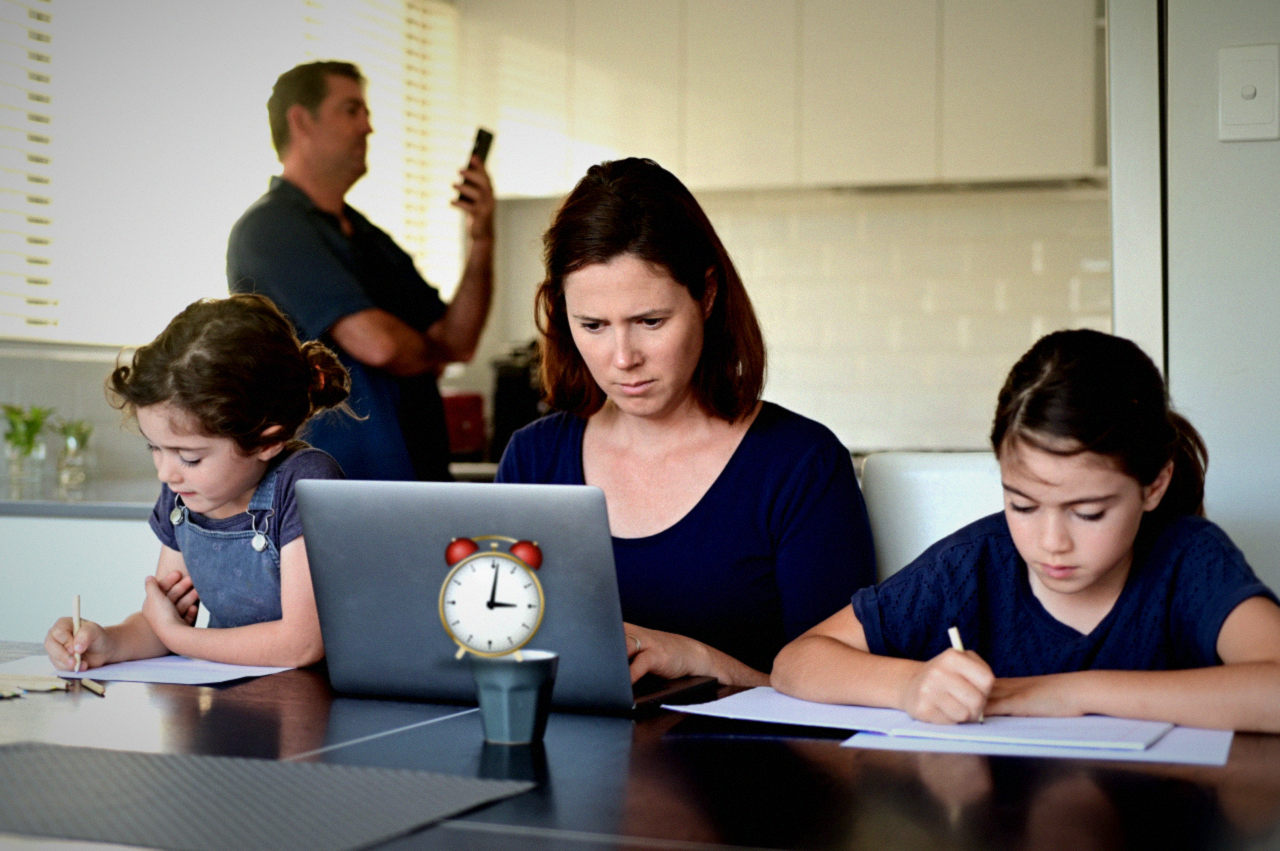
3.01
